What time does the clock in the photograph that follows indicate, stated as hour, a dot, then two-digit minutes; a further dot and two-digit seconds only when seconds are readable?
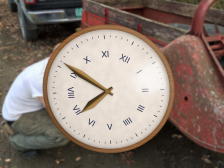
6.46
